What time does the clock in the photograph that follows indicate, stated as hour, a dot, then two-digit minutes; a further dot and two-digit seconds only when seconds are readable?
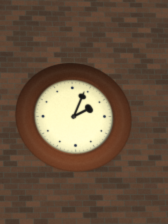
2.04
